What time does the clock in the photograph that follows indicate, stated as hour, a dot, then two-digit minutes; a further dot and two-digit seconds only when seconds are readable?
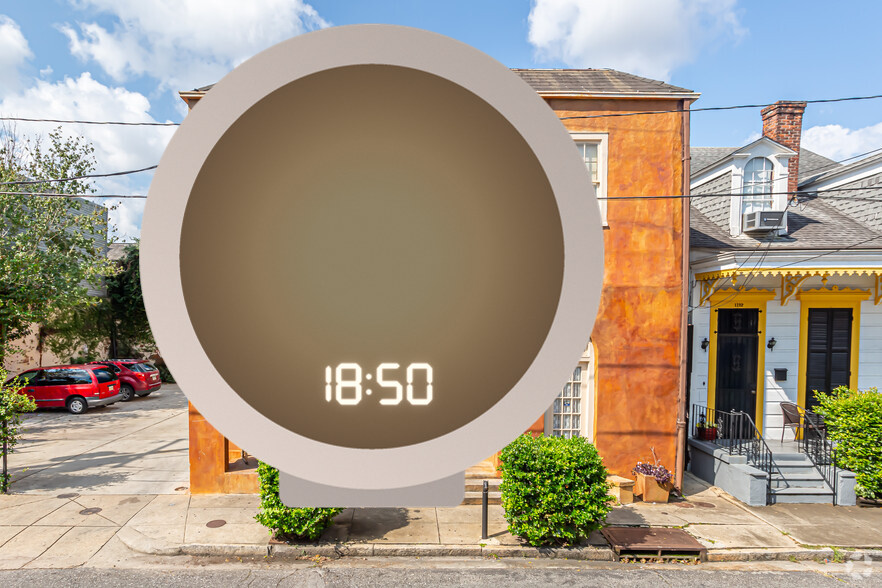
18.50
